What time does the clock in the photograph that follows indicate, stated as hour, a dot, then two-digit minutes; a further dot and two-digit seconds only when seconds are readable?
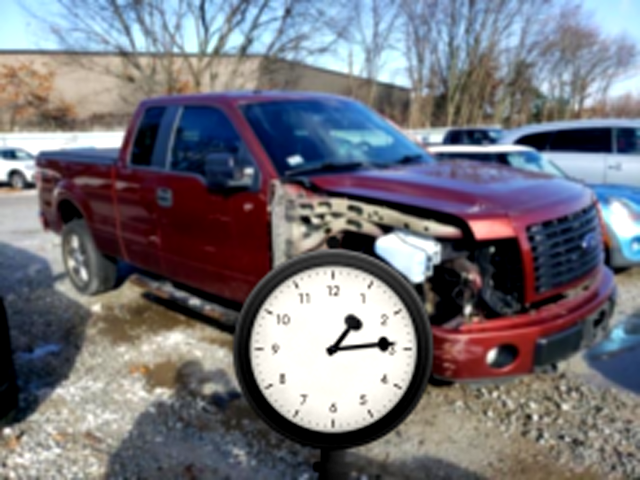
1.14
